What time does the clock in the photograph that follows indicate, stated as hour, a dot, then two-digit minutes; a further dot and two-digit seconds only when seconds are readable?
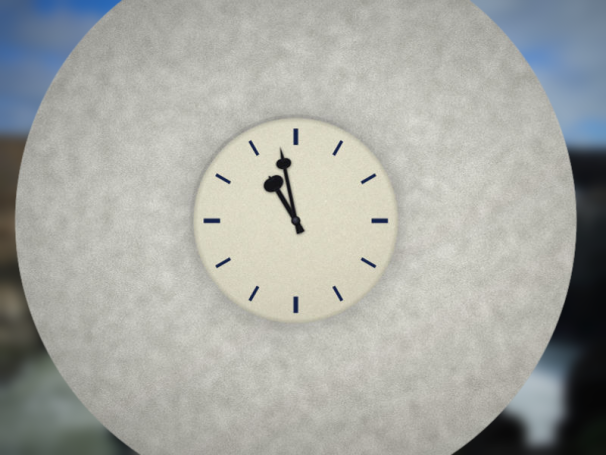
10.58
